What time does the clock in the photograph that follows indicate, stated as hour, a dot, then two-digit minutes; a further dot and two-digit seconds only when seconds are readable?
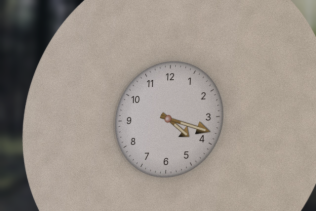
4.18
